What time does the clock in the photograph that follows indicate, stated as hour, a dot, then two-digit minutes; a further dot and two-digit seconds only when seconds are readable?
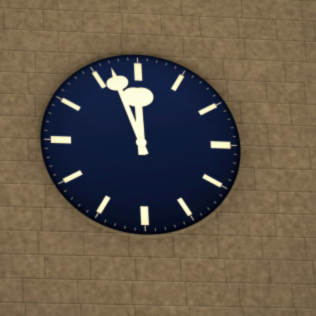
11.57
